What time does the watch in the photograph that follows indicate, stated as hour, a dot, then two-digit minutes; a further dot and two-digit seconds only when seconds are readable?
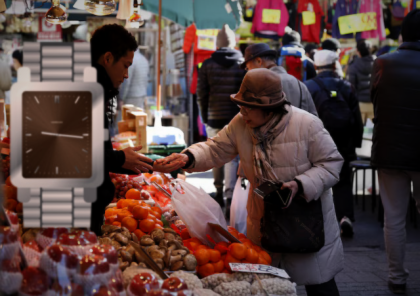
9.16
